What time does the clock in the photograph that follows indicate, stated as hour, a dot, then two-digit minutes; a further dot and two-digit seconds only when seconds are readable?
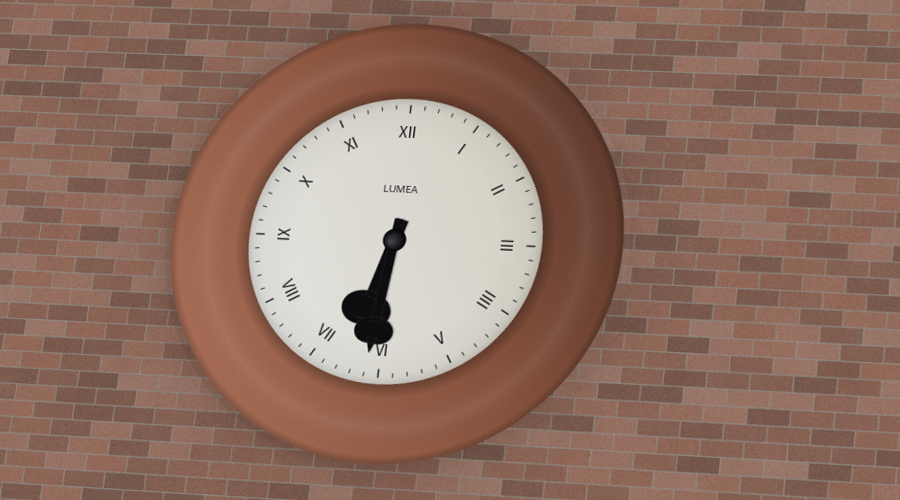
6.31
